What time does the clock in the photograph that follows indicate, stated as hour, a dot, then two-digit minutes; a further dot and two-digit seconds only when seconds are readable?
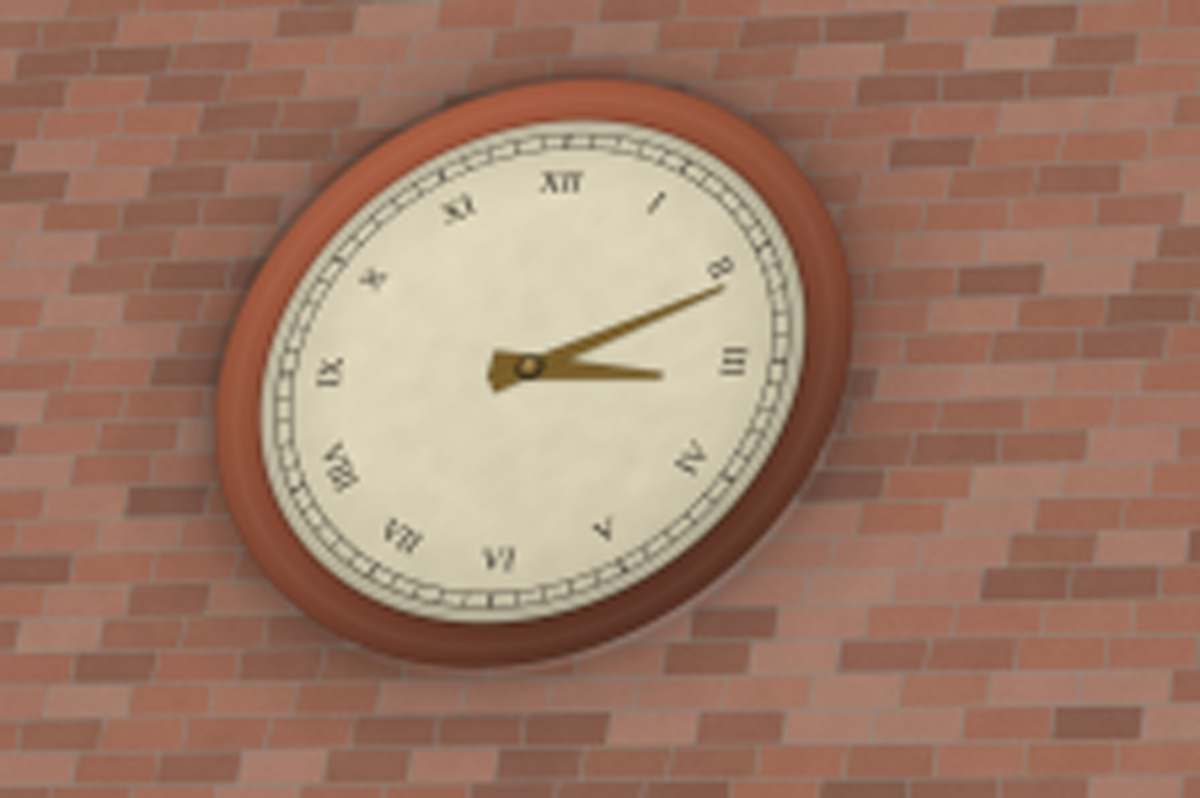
3.11
